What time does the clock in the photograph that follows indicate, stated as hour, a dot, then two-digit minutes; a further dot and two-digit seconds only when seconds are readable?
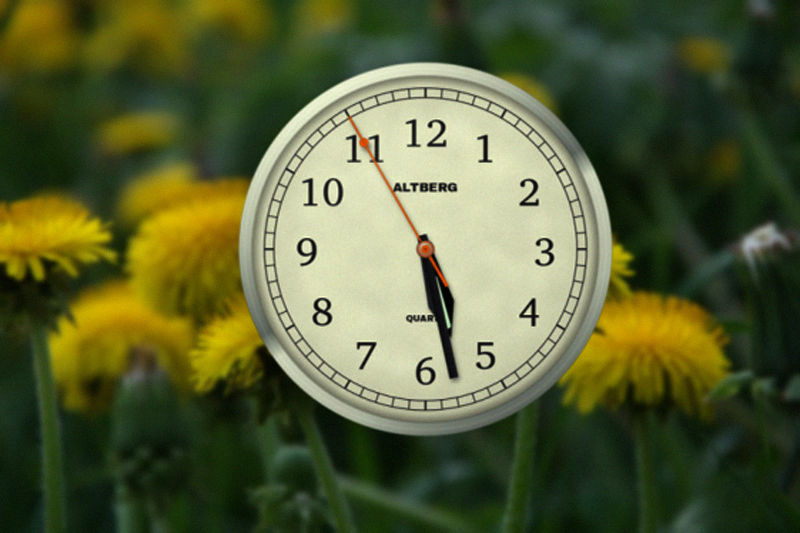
5.27.55
